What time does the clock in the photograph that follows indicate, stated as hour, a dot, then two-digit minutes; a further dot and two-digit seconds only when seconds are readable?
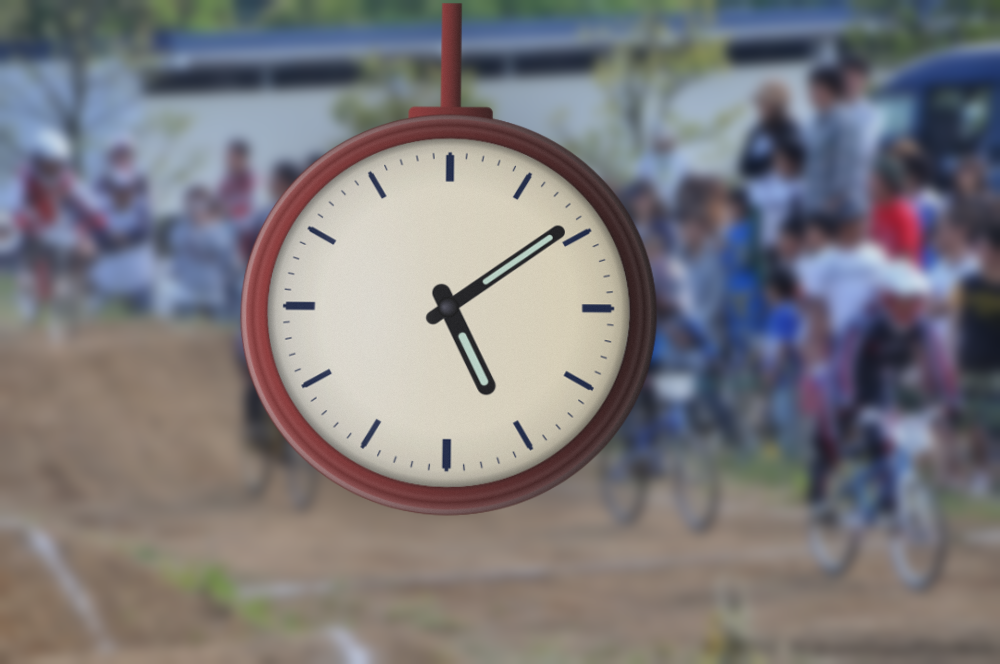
5.09
